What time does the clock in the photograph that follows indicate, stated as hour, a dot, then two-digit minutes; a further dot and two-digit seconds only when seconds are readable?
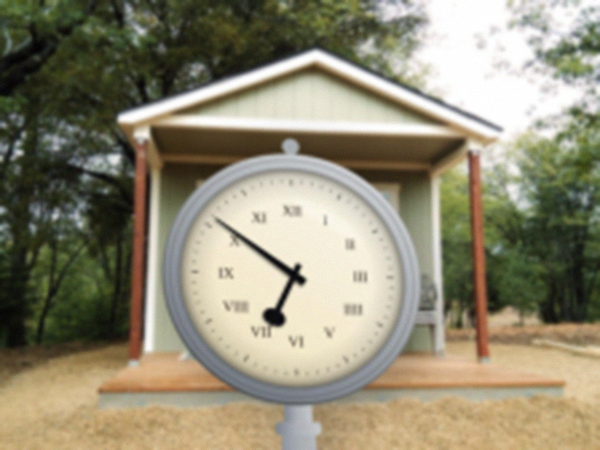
6.51
